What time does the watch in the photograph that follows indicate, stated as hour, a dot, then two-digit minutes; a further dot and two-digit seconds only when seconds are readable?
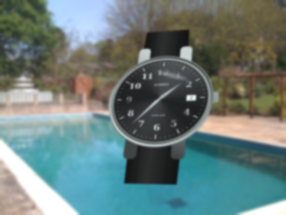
1.37
